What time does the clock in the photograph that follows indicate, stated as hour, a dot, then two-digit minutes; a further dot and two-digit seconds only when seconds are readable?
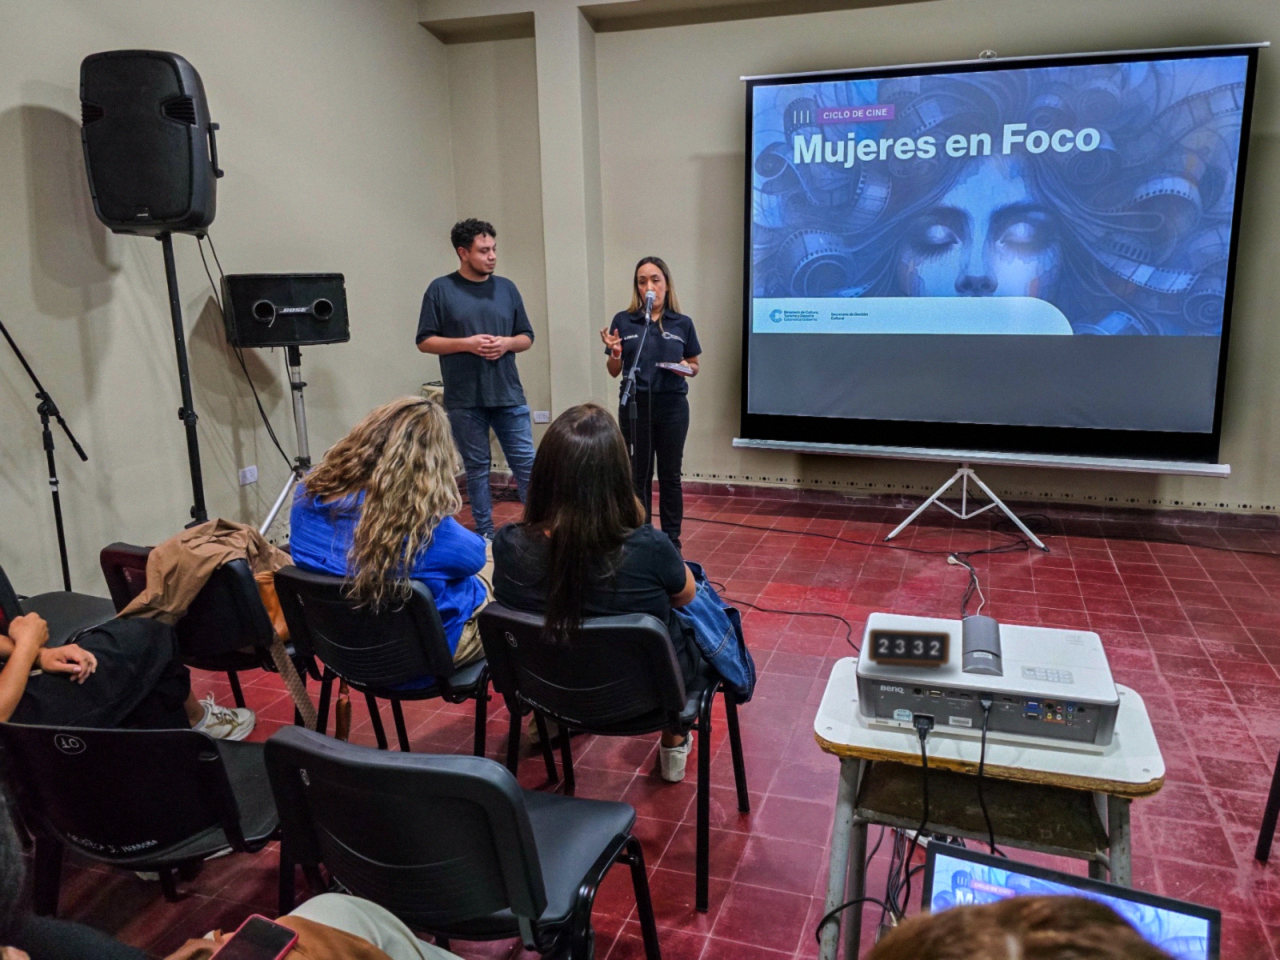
23.32
